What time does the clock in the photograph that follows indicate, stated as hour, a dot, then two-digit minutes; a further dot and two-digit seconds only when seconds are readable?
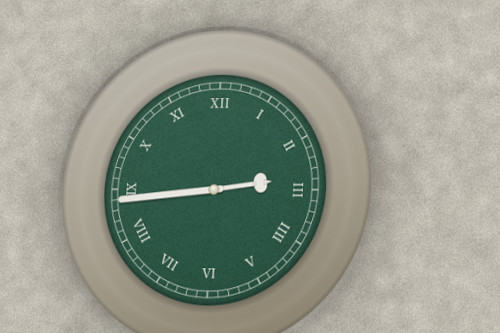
2.44
